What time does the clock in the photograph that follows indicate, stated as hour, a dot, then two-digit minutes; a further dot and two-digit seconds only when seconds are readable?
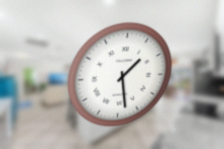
1.28
